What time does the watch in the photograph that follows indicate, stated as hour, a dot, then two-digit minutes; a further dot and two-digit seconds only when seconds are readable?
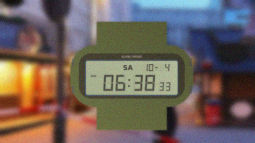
6.38.33
